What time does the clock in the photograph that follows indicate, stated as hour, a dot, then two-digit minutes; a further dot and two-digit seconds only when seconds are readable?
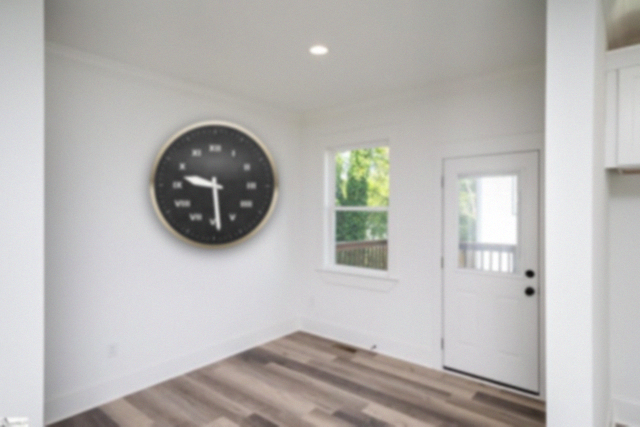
9.29
